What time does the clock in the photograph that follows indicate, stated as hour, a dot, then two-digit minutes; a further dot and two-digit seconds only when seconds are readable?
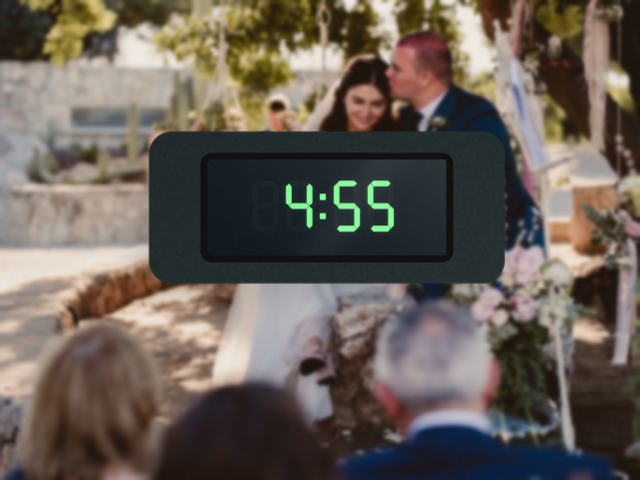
4.55
